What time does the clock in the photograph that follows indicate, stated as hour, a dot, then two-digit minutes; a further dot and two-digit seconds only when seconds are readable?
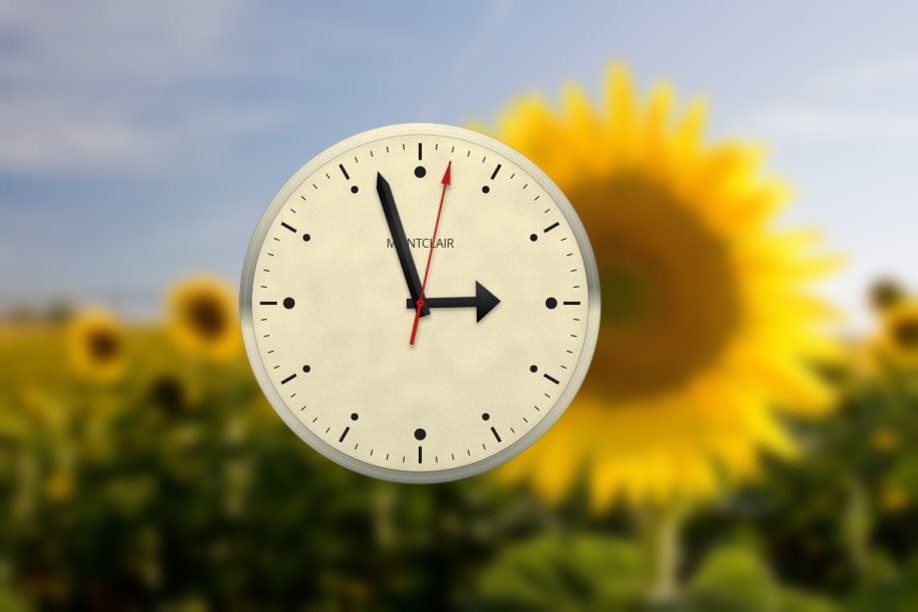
2.57.02
